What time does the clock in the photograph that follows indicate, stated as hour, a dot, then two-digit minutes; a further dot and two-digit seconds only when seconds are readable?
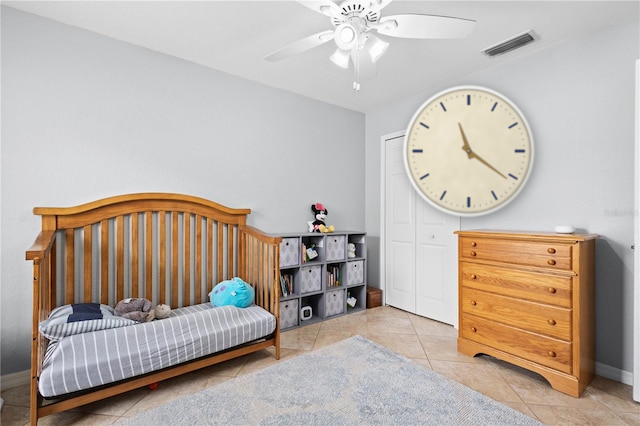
11.21
